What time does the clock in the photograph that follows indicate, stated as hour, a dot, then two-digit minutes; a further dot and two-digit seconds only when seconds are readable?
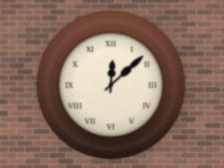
12.08
